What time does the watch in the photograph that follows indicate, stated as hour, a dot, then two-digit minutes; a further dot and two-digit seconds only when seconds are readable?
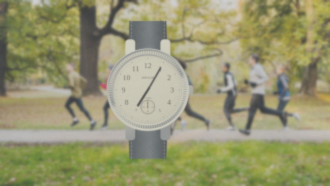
7.05
